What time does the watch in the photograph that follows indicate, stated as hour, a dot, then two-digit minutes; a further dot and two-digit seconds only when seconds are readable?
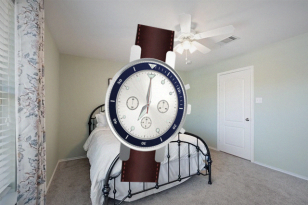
7.00
